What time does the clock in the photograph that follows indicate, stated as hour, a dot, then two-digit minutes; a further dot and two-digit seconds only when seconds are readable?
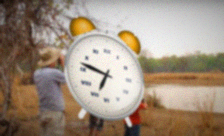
6.47
